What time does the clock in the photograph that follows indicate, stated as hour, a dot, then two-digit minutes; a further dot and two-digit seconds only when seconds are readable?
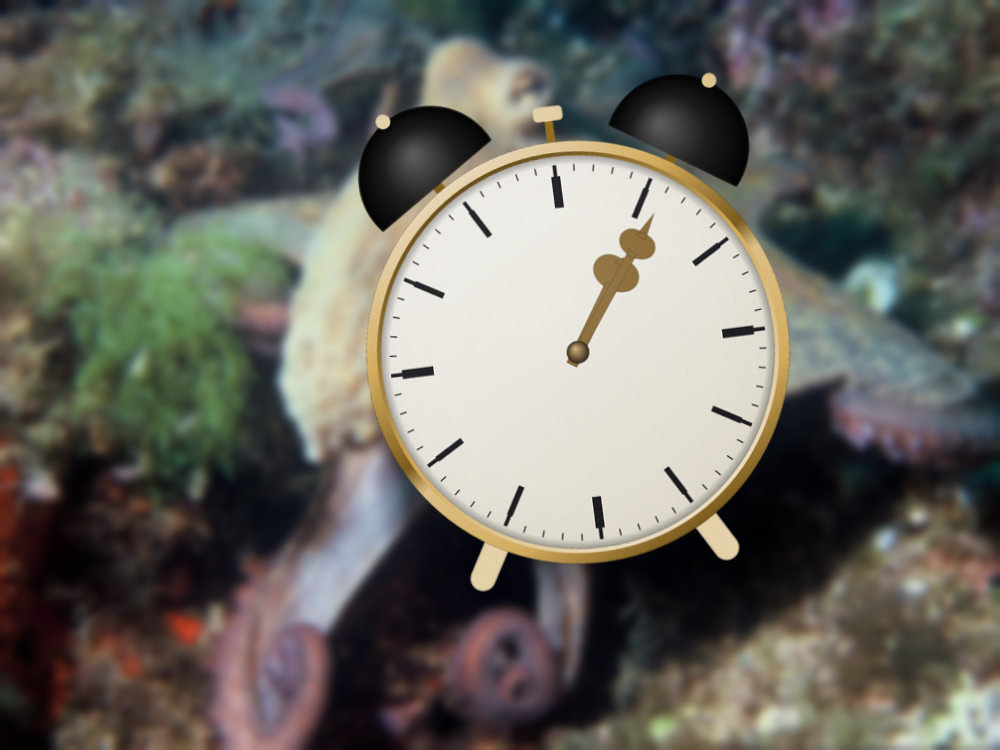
1.06
